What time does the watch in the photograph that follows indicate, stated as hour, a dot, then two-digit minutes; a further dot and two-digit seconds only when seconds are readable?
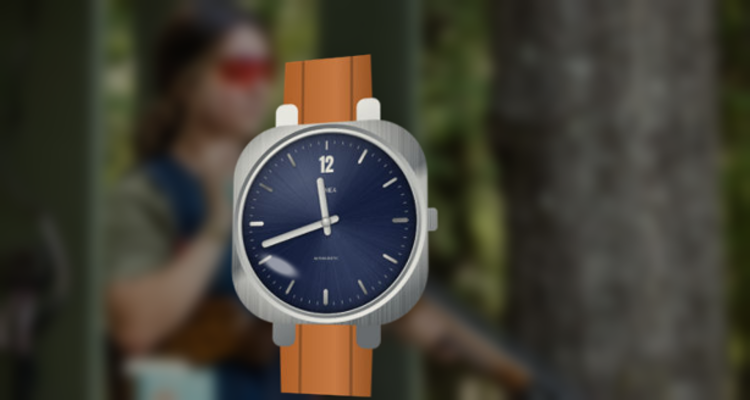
11.42
